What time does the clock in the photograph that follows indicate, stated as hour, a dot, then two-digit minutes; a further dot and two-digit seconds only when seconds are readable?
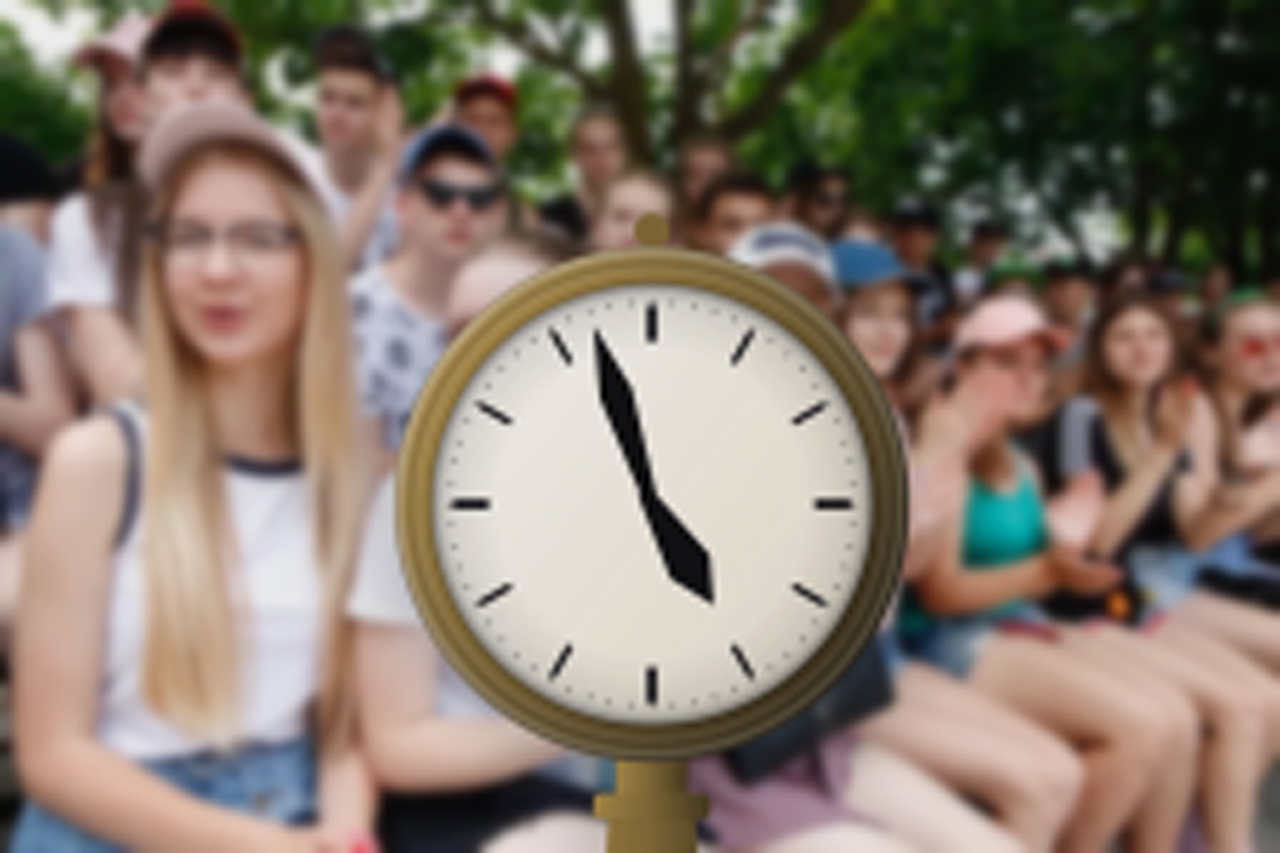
4.57
